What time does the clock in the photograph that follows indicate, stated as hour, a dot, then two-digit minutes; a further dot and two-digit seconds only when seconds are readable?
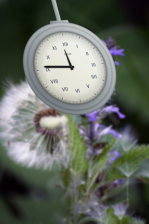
11.46
